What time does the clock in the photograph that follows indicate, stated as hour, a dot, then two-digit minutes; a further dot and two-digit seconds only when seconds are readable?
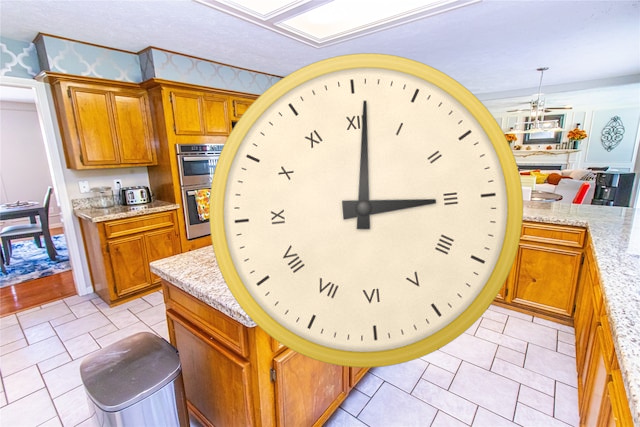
3.01
